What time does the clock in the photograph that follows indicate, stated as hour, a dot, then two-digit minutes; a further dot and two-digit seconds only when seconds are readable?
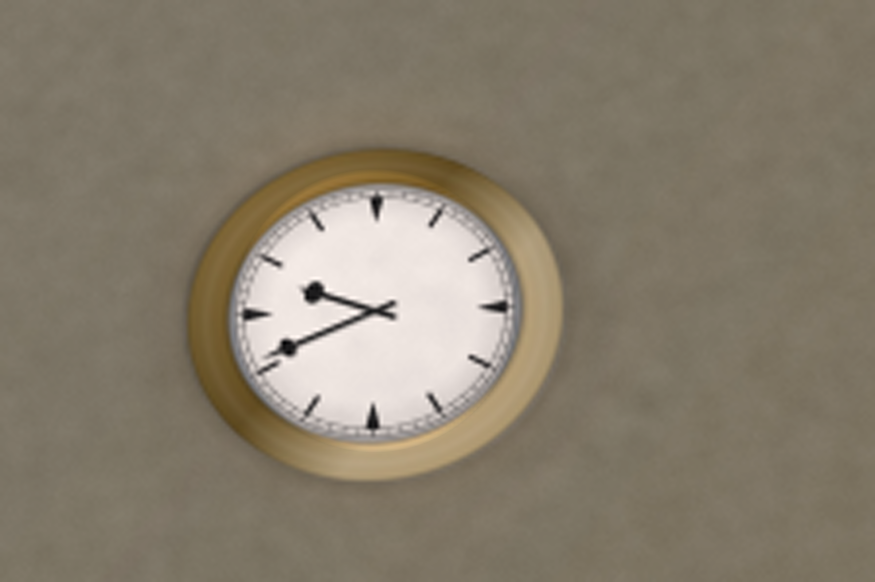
9.41
